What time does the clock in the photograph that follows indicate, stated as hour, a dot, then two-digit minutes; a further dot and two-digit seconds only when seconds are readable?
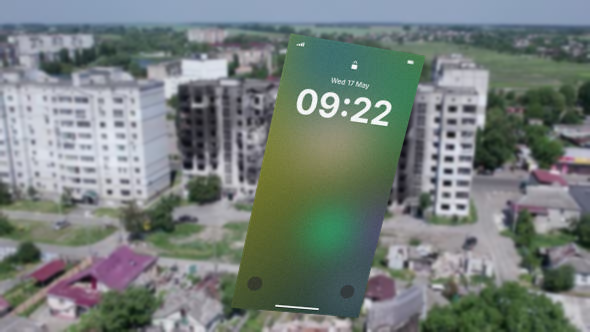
9.22
